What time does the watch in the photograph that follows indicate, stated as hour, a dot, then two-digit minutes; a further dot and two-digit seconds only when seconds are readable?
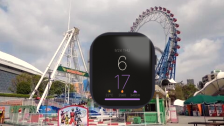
6.17
